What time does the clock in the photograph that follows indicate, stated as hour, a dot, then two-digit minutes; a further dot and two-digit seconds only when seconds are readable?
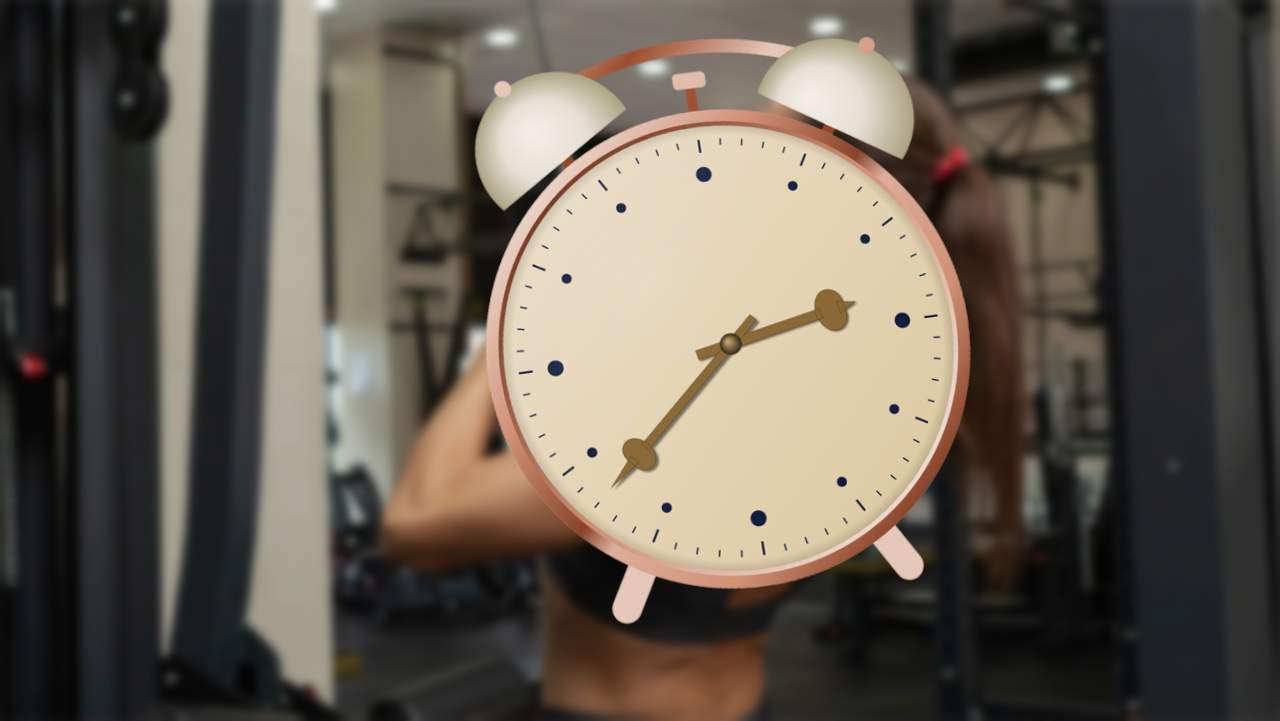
2.38
